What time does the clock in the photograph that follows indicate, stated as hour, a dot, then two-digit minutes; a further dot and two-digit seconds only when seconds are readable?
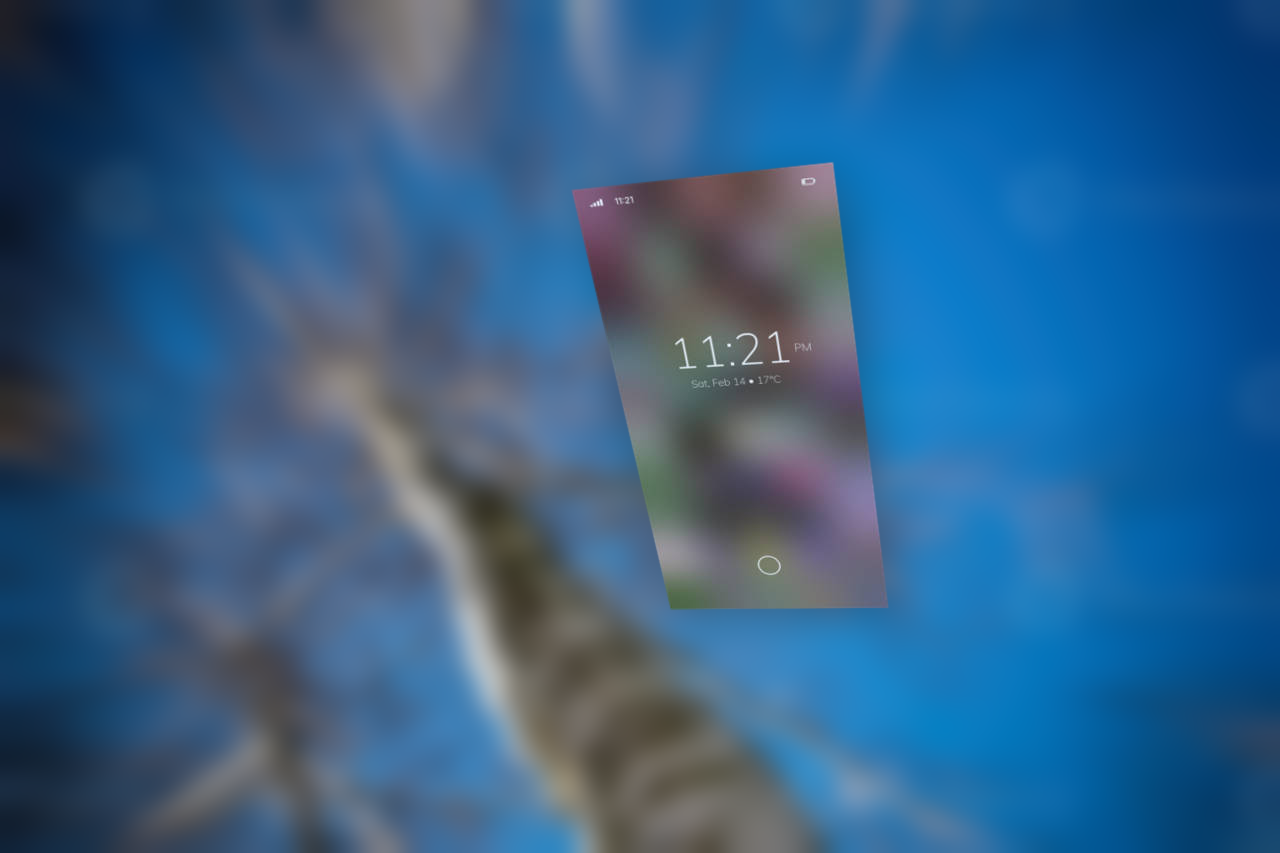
11.21
